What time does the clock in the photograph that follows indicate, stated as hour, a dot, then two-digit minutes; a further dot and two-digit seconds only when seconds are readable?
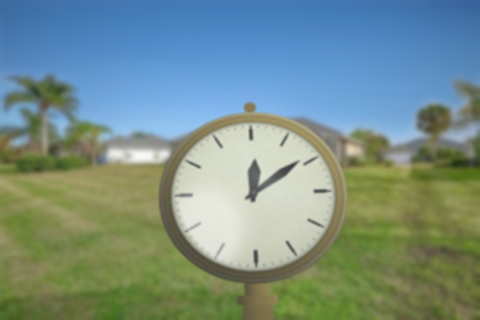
12.09
